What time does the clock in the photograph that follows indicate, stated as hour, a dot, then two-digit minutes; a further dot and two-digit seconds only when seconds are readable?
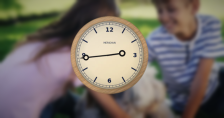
2.44
